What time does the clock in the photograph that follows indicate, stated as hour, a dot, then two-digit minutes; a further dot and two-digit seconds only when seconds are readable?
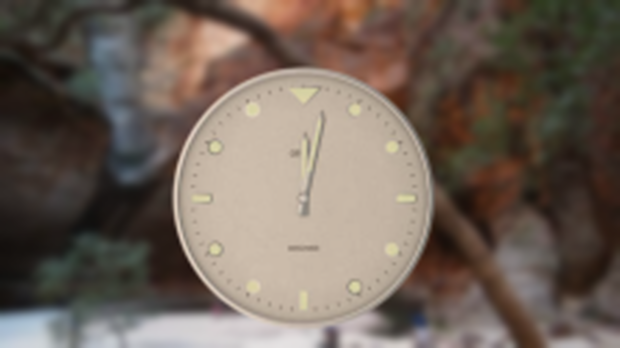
12.02
